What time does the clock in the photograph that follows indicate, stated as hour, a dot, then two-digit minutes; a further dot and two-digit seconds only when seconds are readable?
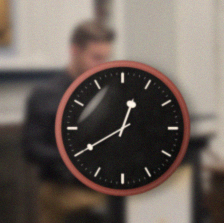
12.40
